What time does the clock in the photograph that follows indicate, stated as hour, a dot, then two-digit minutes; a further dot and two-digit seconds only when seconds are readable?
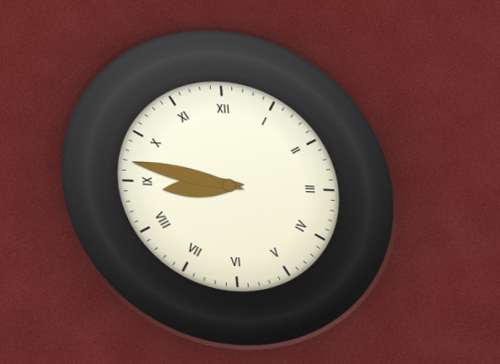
8.47
